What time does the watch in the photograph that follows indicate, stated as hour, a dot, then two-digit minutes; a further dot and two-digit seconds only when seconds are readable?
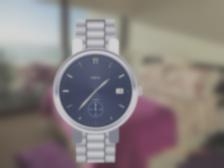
1.37
